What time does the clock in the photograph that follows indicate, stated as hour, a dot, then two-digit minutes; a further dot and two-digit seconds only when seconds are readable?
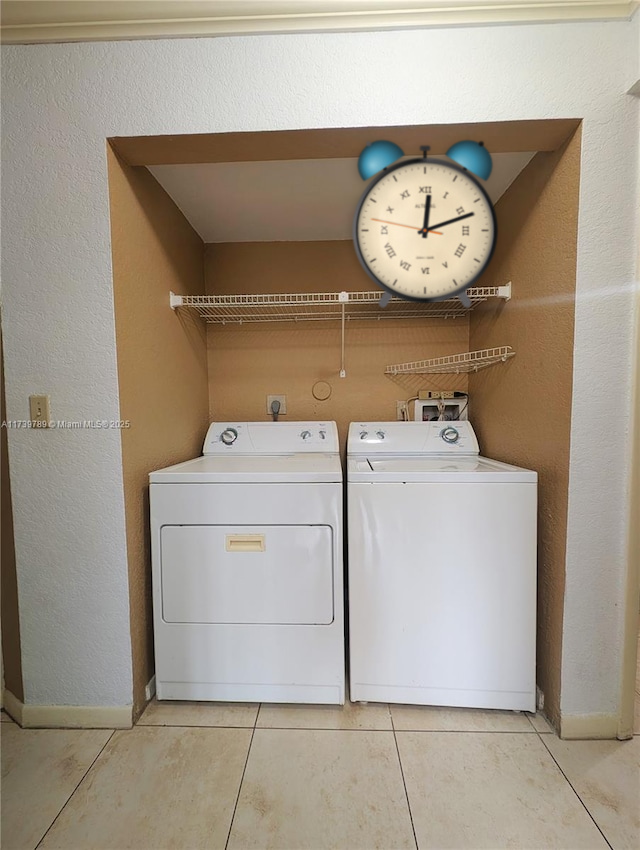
12.11.47
